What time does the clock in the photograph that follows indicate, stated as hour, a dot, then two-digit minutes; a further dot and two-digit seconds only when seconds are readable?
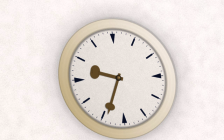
9.34
